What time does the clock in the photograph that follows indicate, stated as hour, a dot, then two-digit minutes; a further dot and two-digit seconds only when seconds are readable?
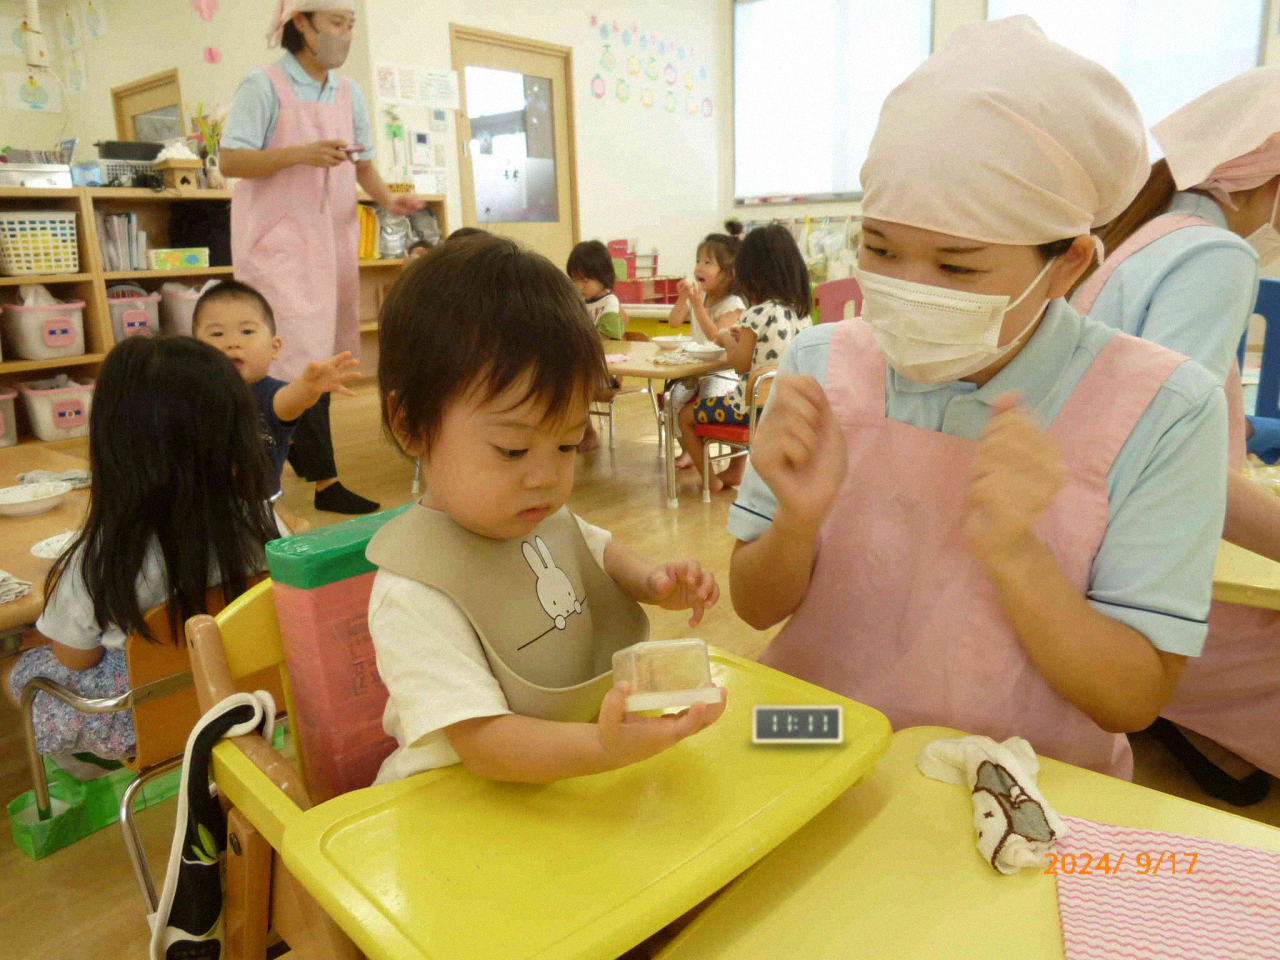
11.11
